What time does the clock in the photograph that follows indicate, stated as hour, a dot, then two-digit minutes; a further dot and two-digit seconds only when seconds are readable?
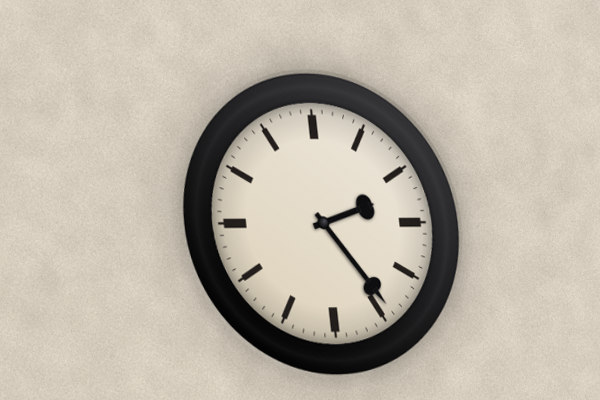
2.24
